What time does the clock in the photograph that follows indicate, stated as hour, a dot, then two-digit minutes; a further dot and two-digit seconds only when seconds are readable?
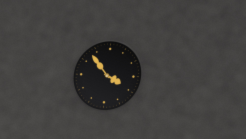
3.53
